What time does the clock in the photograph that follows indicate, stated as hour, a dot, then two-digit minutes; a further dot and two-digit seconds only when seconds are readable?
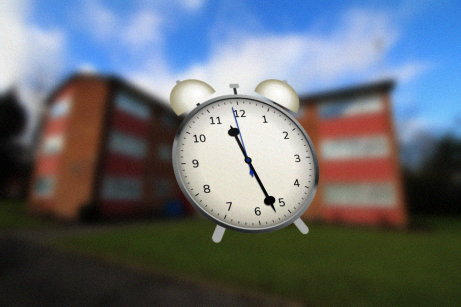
11.26.59
